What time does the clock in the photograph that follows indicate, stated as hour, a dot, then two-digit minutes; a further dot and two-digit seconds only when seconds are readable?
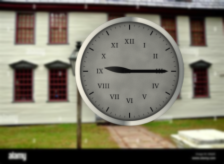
9.15
